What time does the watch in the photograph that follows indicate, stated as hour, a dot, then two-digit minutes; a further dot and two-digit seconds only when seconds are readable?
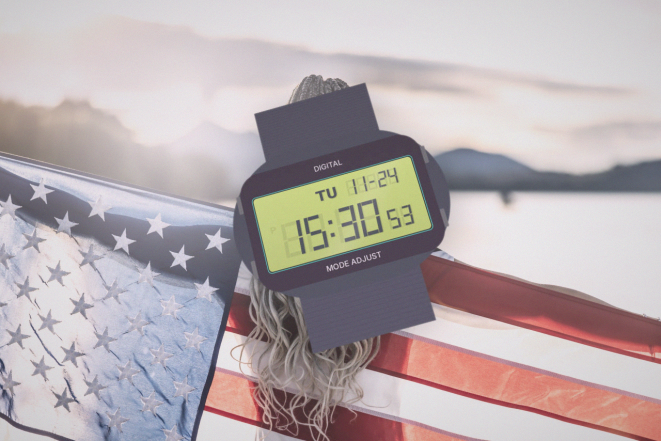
15.30.53
